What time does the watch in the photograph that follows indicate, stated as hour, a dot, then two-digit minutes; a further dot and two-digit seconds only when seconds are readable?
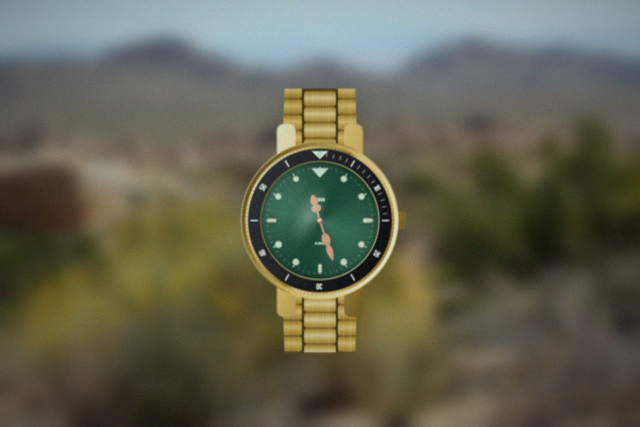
11.27
